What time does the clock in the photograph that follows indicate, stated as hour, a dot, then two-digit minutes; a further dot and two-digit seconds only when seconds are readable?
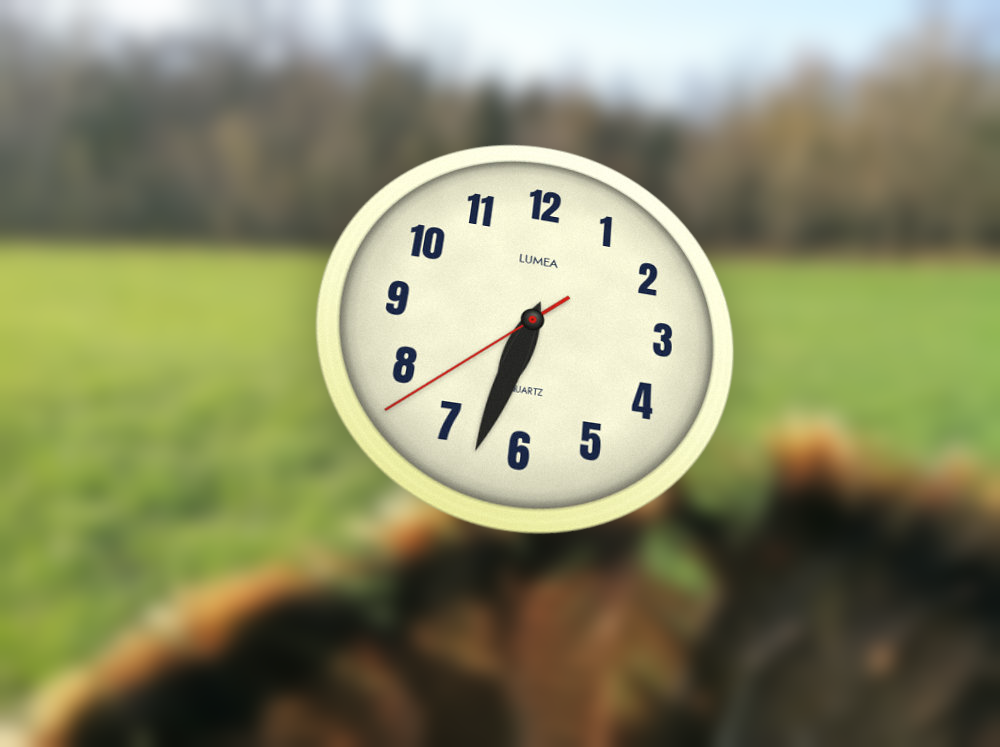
6.32.38
